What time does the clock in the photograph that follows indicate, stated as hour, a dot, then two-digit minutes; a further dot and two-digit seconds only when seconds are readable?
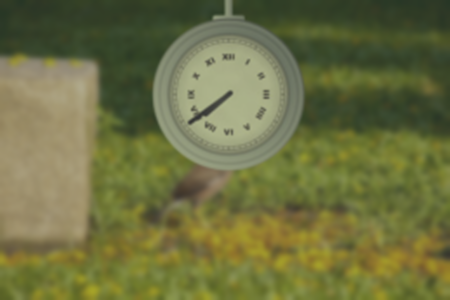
7.39
